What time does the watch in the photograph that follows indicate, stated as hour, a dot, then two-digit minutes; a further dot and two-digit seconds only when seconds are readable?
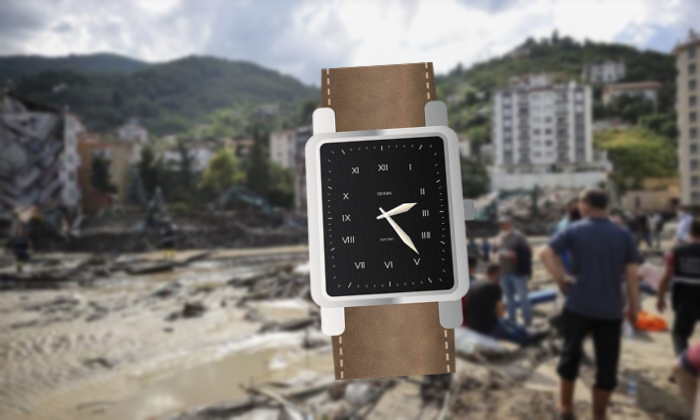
2.24
